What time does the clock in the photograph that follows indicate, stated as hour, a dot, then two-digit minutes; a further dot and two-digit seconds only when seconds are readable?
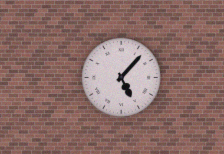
5.07
